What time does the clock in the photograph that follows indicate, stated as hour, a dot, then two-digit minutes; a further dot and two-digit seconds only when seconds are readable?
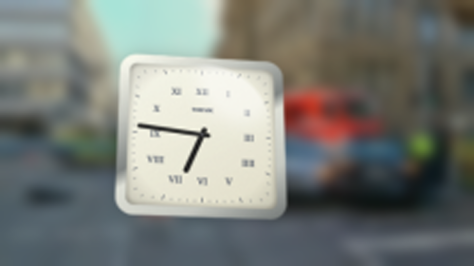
6.46
